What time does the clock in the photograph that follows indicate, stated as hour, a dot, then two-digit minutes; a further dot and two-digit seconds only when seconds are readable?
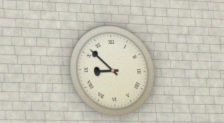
8.52
